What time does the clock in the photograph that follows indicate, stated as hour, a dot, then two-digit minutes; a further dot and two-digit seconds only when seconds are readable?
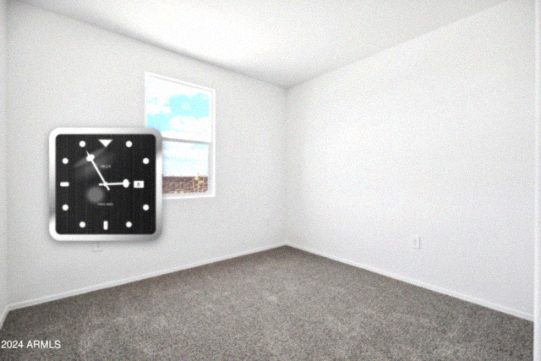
2.55
